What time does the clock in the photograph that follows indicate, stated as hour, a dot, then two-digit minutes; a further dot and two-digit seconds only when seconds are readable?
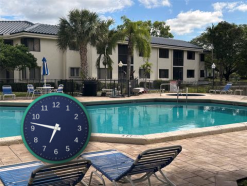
6.47
